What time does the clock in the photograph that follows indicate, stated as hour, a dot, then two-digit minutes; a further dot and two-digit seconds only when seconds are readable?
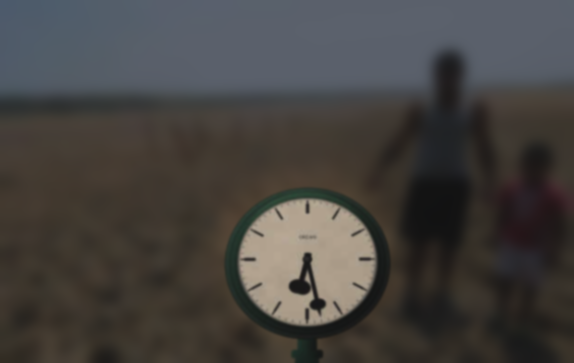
6.28
